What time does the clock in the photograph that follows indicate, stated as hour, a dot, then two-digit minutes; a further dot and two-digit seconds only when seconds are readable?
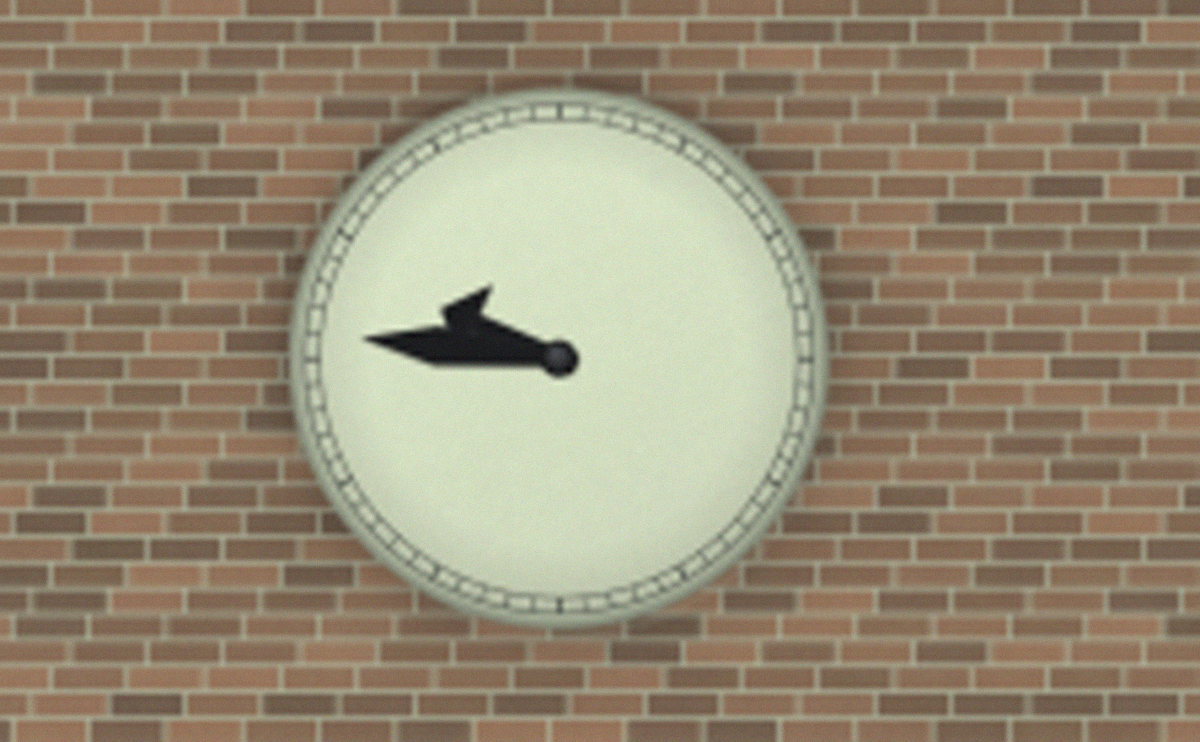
9.46
